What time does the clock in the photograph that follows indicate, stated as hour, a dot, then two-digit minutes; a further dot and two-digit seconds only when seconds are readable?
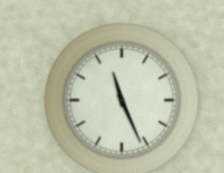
11.26
